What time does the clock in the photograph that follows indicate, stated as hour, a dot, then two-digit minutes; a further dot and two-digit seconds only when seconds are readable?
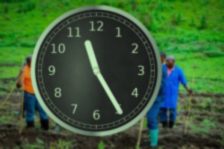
11.25
